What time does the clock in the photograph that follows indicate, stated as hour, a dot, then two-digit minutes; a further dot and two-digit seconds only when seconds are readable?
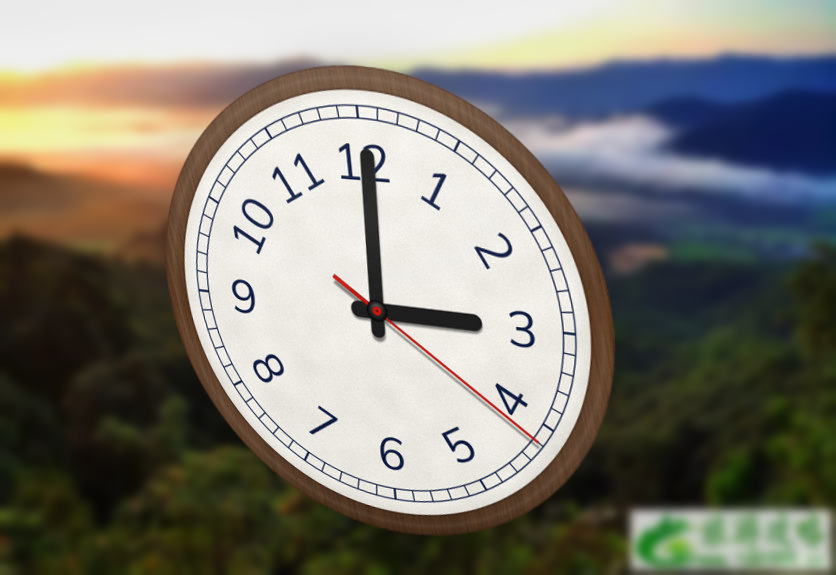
3.00.21
